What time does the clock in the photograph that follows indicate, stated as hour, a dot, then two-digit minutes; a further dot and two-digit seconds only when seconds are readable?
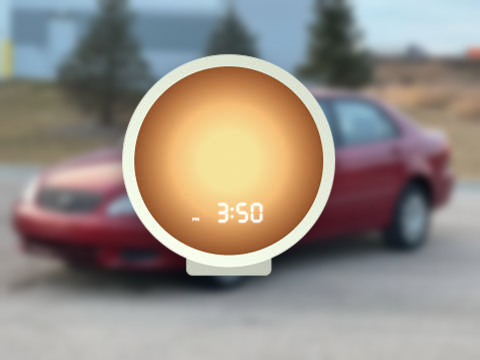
3.50
